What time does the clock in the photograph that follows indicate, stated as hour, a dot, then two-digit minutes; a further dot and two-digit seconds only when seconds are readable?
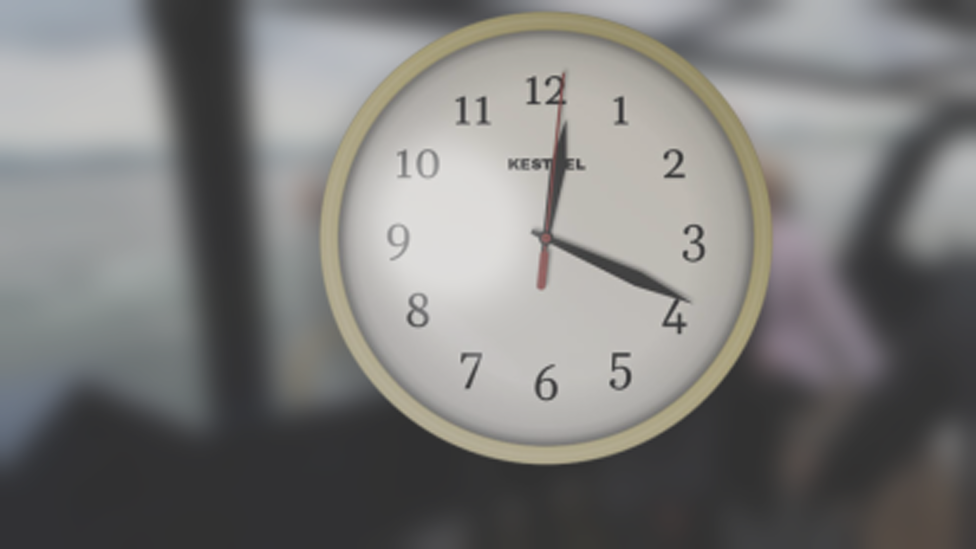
12.19.01
